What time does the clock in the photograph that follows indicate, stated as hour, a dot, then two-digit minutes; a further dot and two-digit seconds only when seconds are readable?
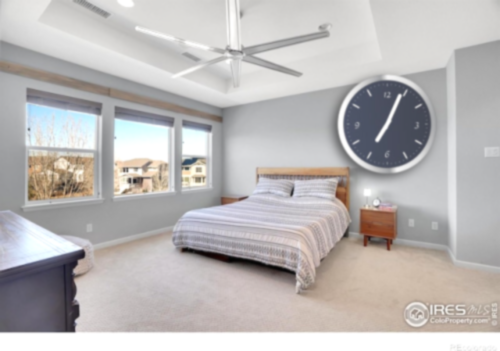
7.04
